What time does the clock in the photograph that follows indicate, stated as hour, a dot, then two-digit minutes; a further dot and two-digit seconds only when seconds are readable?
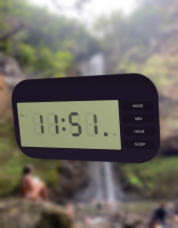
11.51
